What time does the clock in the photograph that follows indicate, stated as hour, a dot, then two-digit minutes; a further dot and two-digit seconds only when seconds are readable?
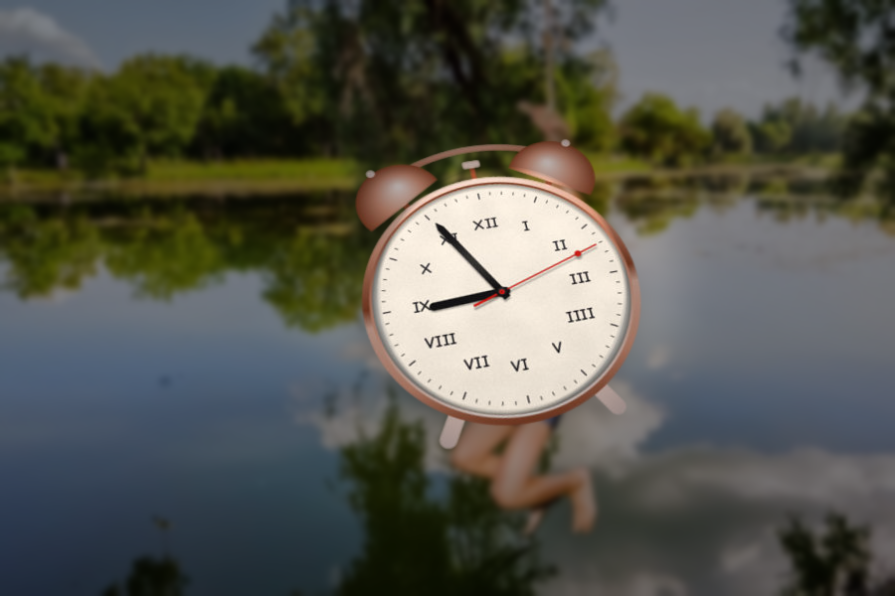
8.55.12
